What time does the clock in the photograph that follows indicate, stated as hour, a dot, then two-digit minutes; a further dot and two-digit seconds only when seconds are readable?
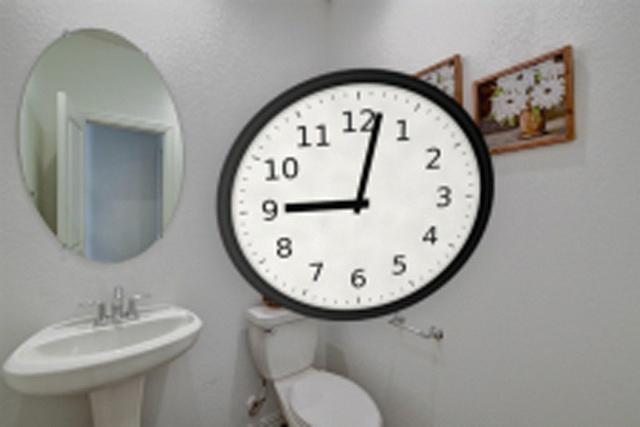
9.02
